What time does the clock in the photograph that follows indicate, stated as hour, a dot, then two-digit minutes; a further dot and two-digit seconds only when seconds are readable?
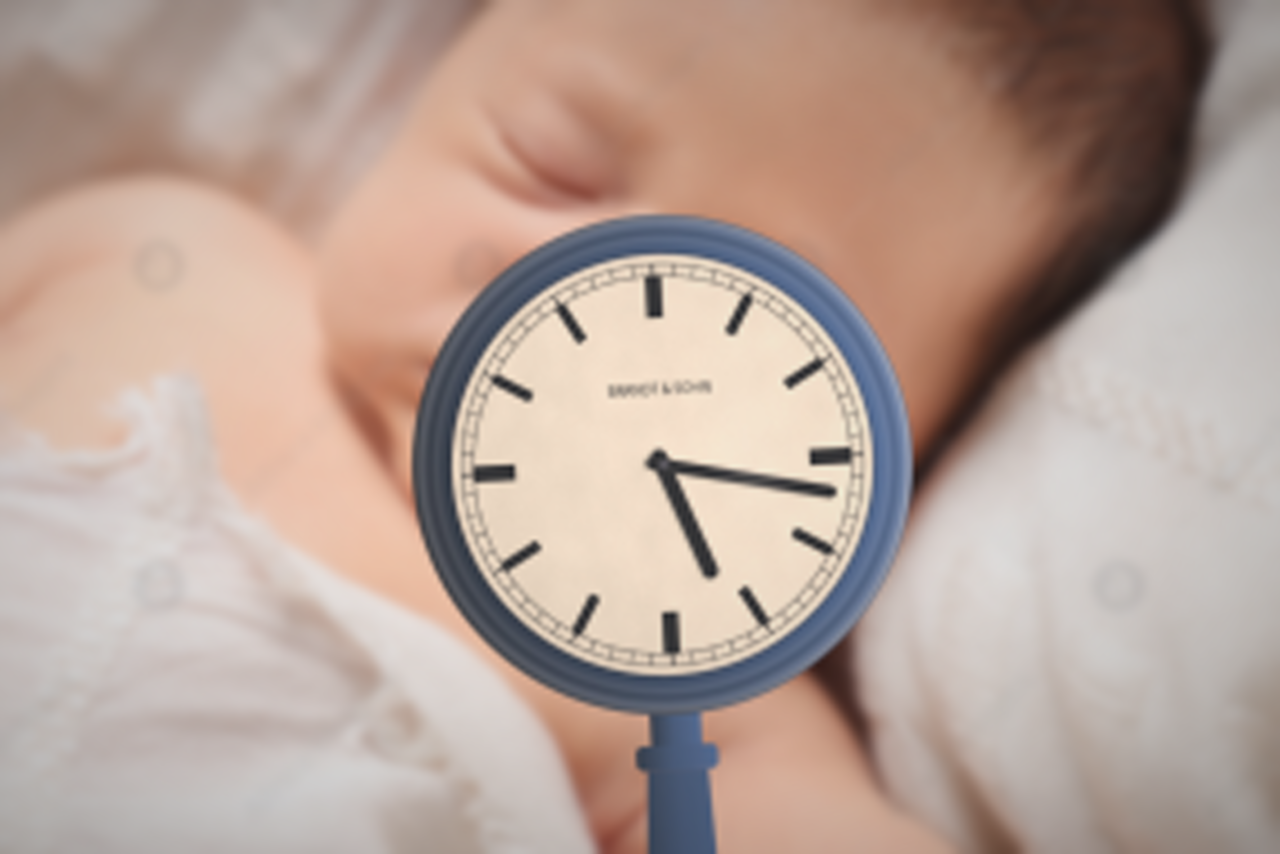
5.17
